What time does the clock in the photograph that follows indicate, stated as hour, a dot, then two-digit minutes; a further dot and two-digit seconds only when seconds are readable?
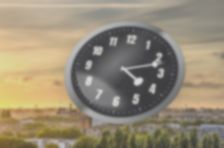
4.12
